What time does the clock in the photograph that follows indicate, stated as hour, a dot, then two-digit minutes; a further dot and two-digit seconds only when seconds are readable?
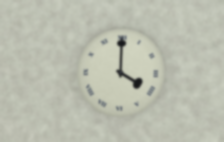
4.00
